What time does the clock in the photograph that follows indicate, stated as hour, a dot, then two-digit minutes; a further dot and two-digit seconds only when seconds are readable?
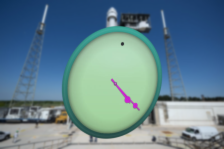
4.21
